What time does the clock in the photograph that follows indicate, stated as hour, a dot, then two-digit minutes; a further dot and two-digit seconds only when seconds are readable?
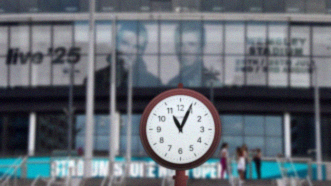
11.04
